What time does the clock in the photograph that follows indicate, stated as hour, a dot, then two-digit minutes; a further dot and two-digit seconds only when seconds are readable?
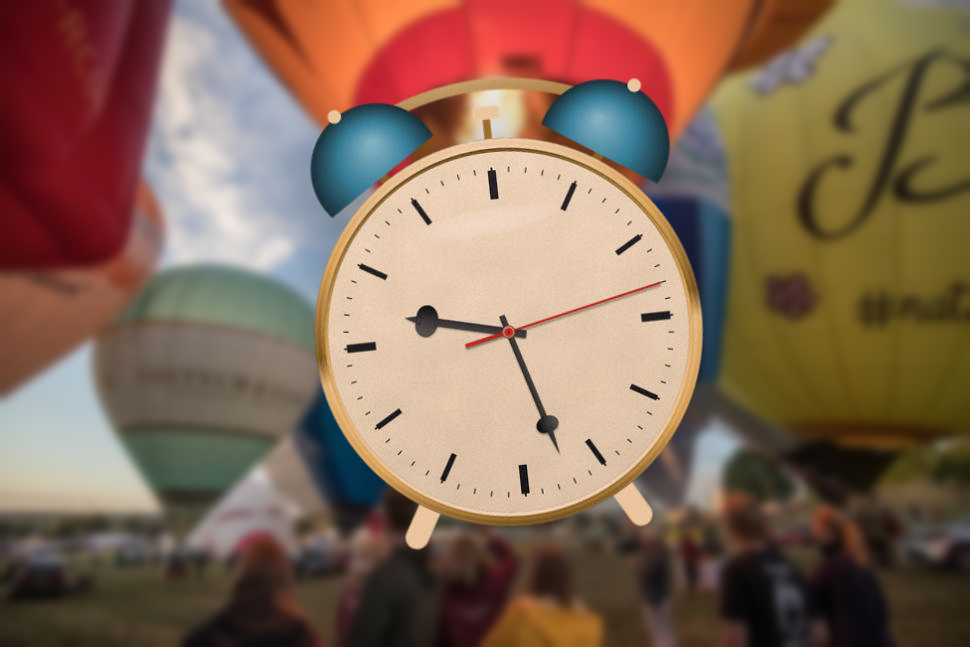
9.27.13
